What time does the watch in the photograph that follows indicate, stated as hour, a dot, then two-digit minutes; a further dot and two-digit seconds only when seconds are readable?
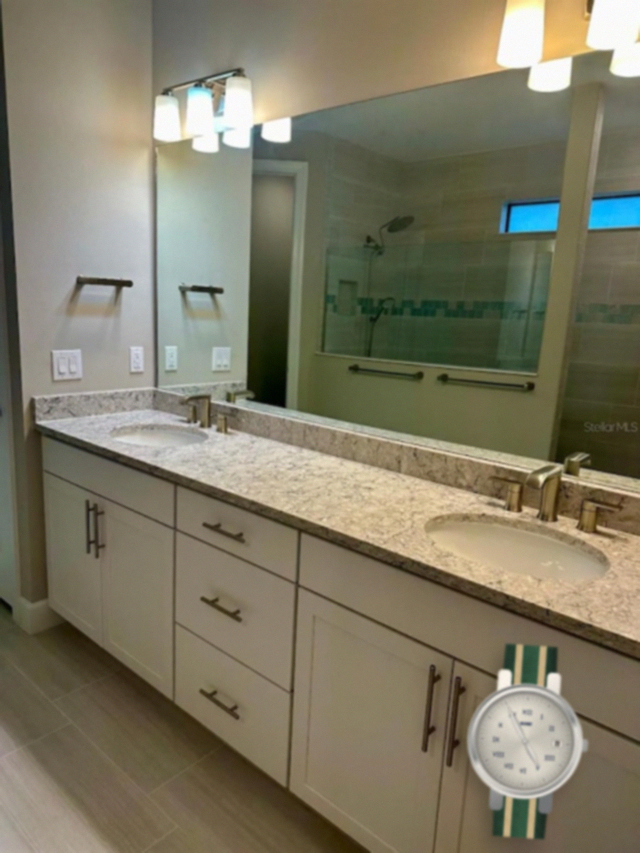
4.55
